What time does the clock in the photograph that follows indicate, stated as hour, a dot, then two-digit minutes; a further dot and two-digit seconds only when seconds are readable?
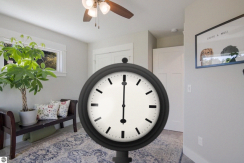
6.00
